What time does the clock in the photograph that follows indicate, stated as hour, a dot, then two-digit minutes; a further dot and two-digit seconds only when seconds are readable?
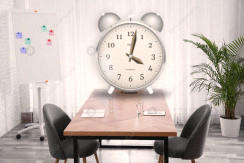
4.02
